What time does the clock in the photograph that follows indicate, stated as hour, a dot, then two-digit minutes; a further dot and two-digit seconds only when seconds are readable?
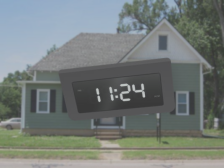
11.24
